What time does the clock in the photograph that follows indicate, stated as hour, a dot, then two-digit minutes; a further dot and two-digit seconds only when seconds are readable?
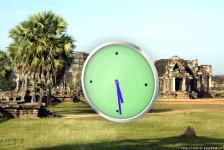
5.29
